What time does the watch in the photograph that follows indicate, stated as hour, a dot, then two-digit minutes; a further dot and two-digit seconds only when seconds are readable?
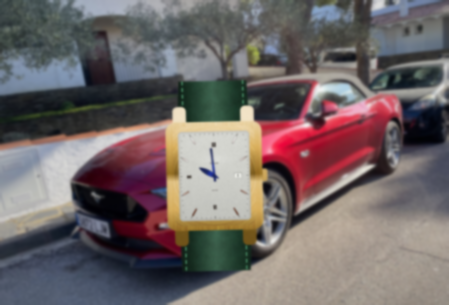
9.59
